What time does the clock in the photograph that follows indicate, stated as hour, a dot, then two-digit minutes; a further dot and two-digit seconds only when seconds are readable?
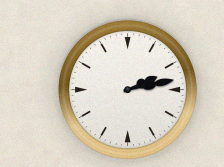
2.13
